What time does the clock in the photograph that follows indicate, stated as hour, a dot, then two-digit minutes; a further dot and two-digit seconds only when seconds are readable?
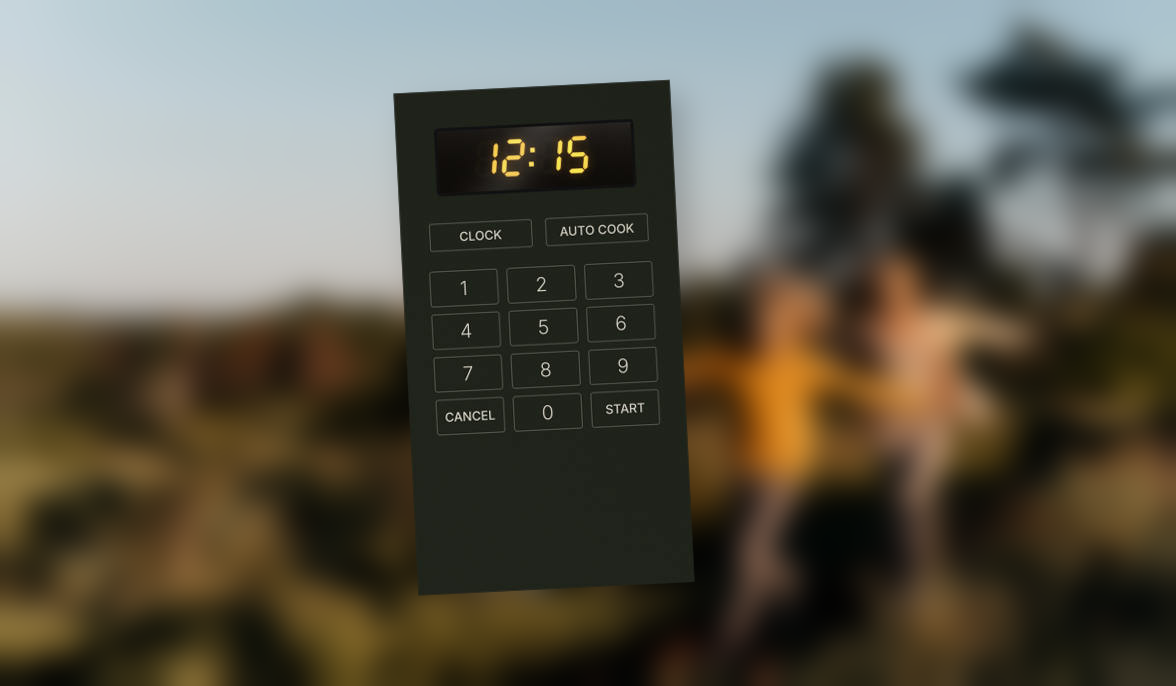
12.15
